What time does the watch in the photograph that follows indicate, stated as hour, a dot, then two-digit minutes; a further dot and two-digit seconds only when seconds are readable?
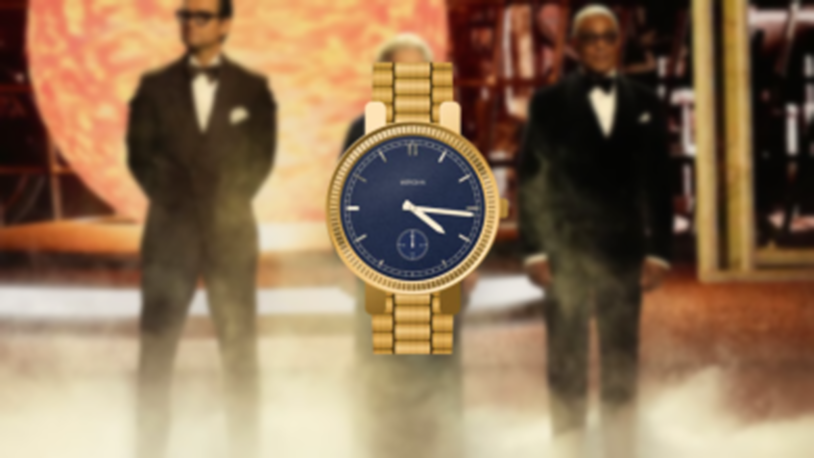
4.16
